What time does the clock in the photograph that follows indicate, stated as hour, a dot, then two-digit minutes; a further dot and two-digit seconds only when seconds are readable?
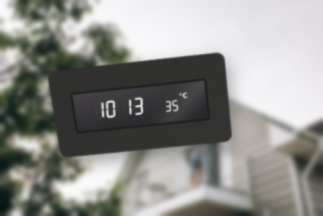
10.13
